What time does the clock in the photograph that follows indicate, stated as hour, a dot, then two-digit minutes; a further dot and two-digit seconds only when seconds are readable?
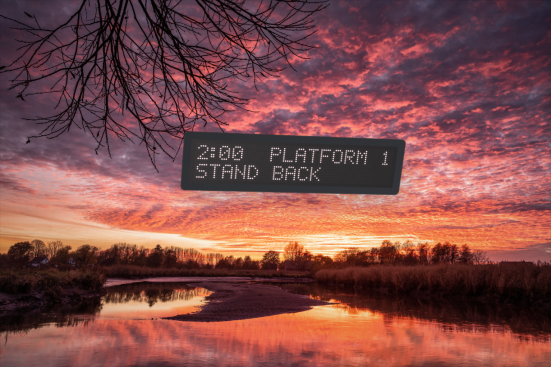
2.00
